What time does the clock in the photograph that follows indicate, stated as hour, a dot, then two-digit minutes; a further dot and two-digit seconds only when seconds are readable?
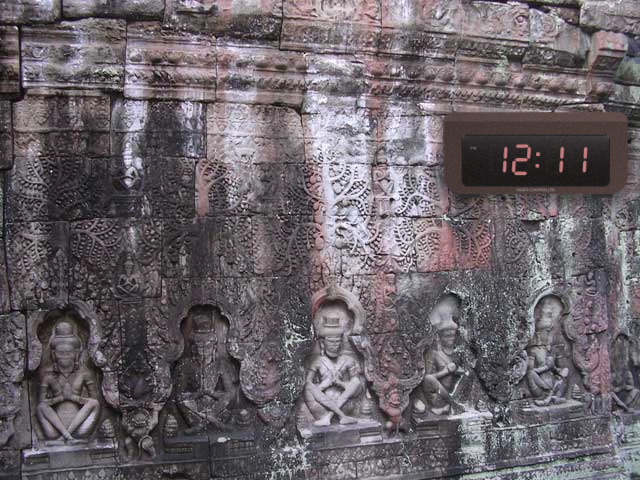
12.11
